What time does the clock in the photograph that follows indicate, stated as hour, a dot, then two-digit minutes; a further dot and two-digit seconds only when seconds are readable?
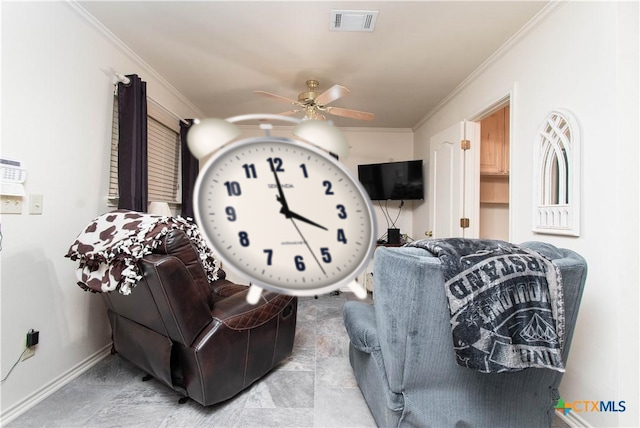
3.59.27
